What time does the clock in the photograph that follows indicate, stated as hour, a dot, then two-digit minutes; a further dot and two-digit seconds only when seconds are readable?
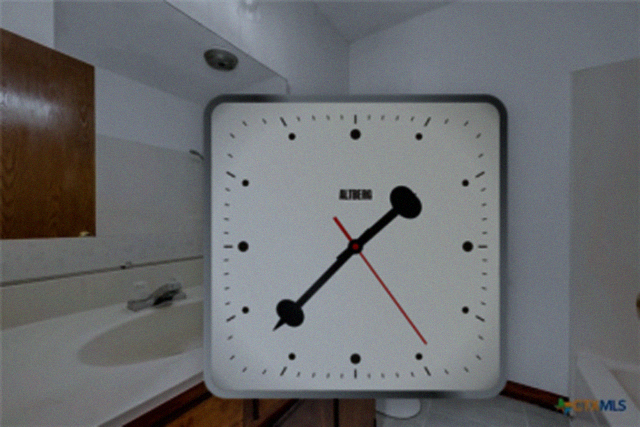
1.37.24
